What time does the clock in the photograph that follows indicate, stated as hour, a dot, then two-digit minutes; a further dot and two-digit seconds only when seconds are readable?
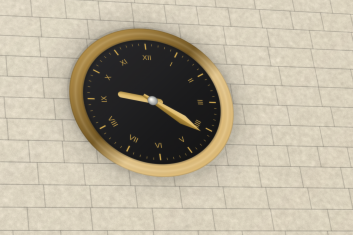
9.21
